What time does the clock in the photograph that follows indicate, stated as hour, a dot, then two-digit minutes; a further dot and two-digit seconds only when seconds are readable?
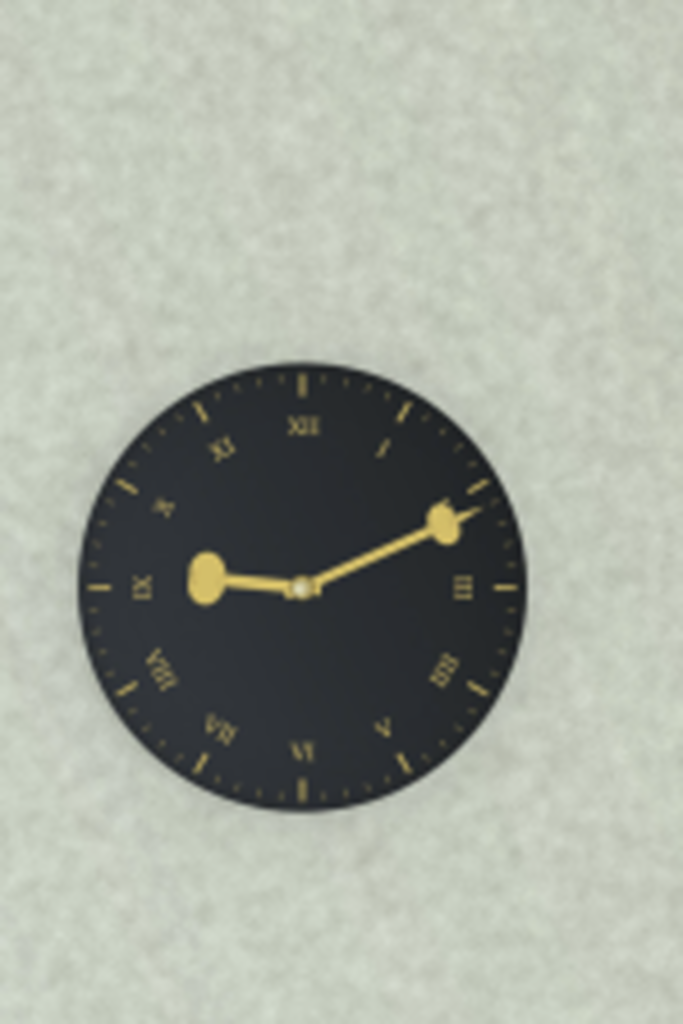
9.11
